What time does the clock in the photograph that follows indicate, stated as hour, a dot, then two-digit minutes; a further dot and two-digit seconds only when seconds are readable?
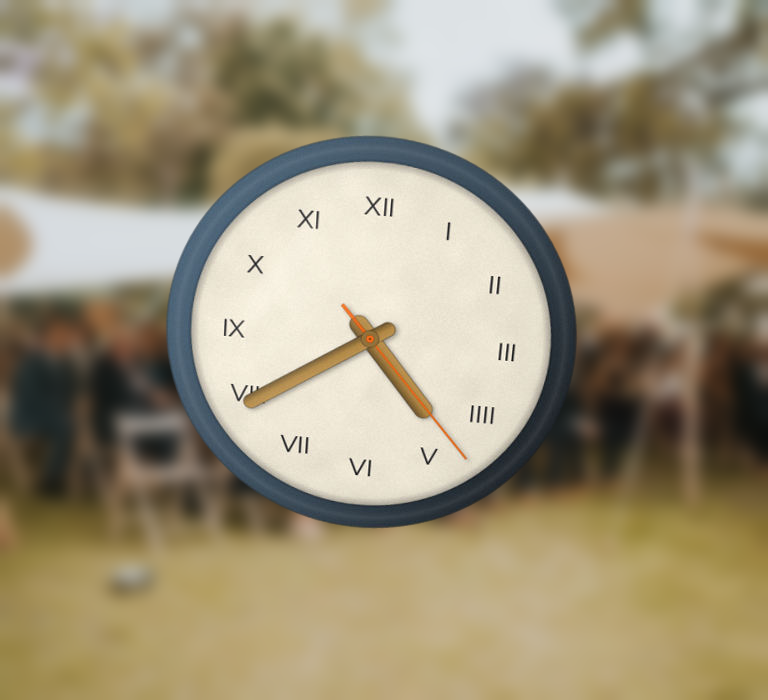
4.39.23
